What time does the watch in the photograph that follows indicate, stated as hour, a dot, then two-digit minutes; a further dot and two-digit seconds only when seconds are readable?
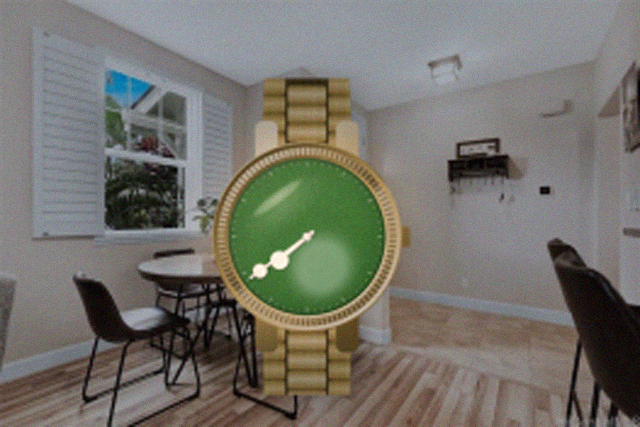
7.39
